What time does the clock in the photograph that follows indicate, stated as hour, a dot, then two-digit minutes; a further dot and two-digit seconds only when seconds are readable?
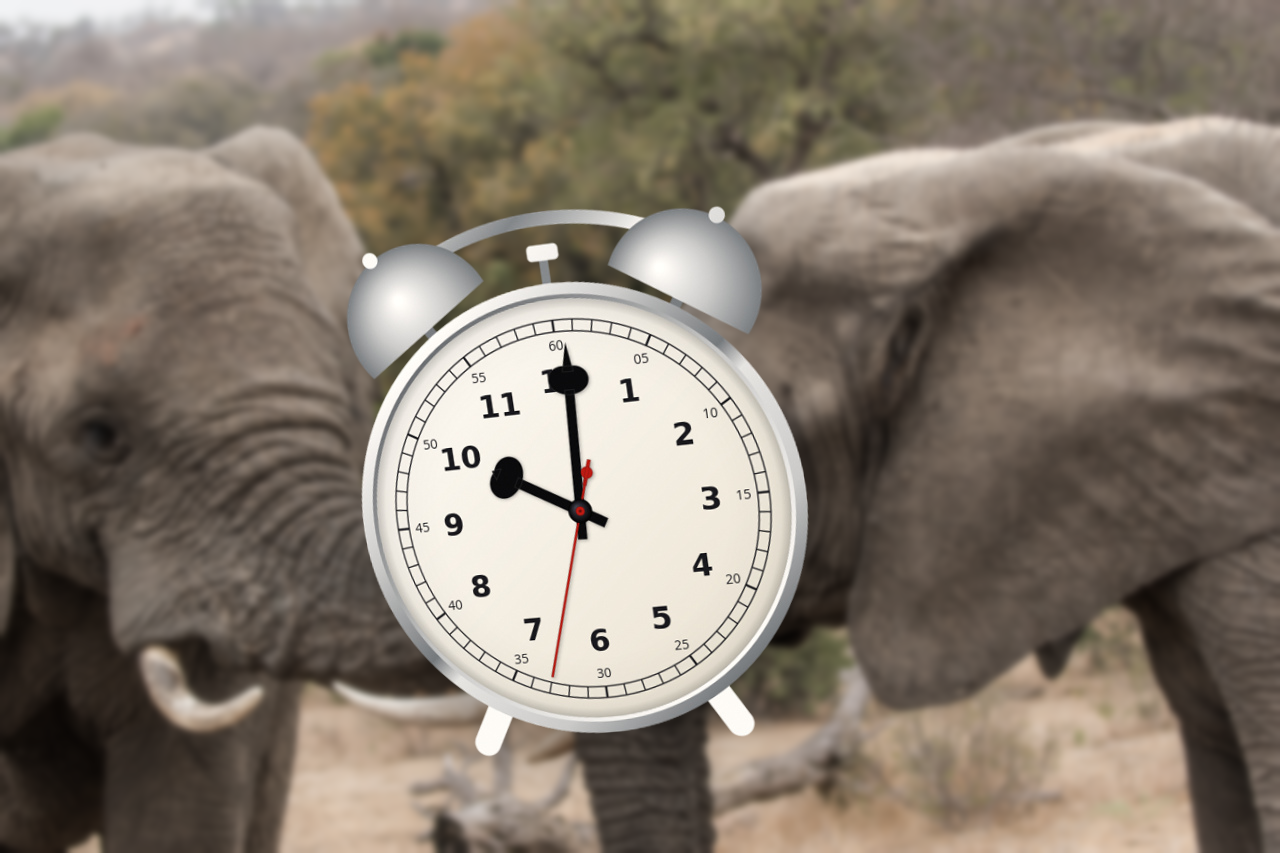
10.00.33
